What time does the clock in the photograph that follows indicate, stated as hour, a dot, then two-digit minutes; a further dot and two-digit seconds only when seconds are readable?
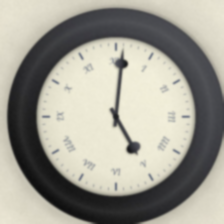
5.01
